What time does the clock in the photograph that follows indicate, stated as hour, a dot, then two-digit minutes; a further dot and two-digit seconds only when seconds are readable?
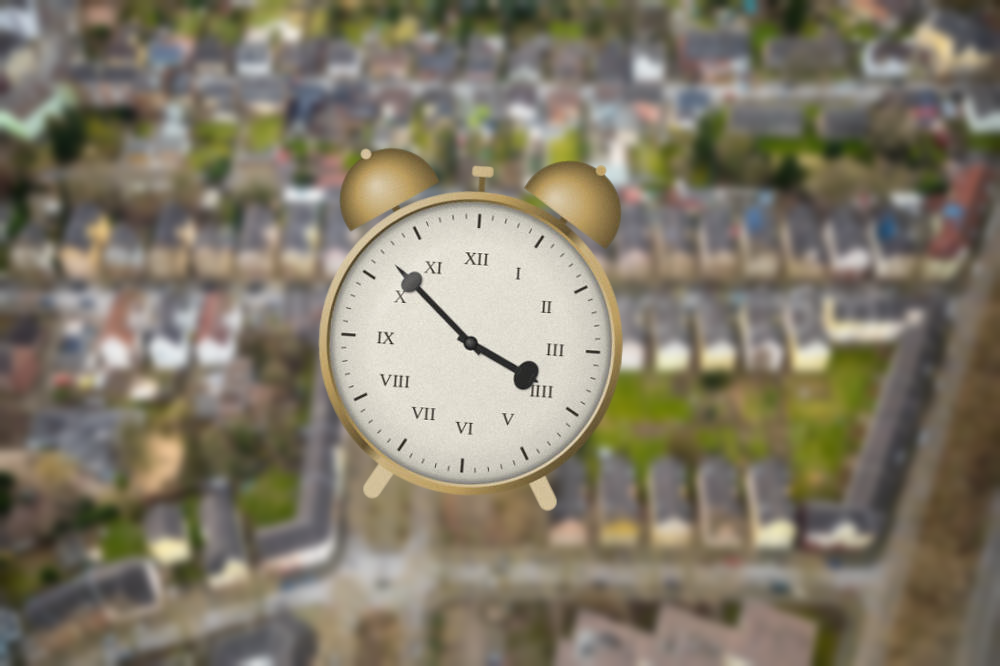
3.52
